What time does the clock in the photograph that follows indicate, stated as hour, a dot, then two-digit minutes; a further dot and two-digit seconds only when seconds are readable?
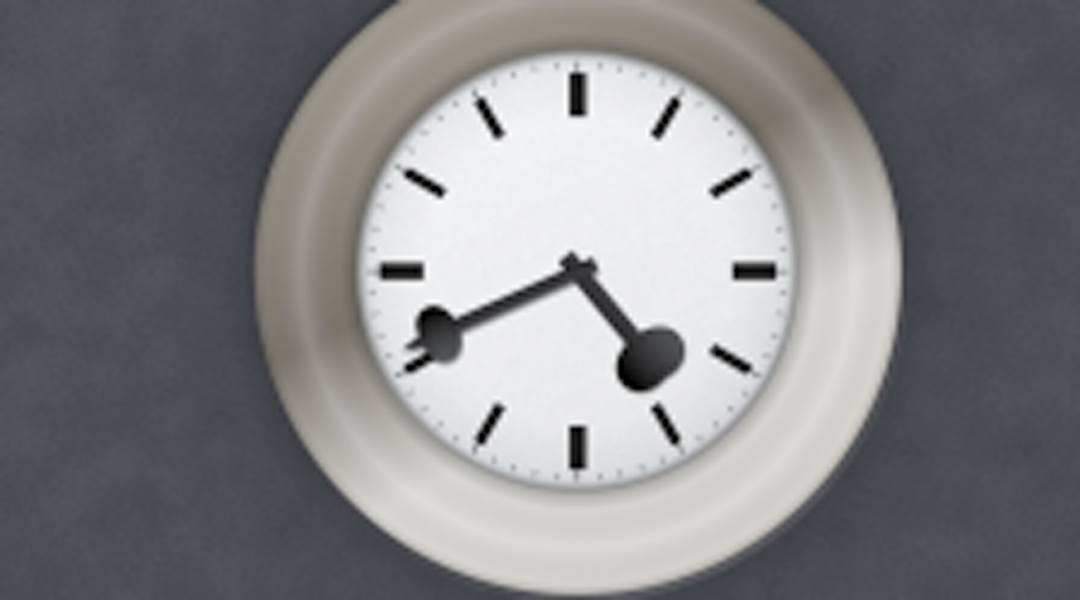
4.41
